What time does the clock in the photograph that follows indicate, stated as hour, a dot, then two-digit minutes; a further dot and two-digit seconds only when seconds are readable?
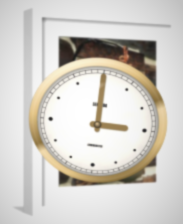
3.00
